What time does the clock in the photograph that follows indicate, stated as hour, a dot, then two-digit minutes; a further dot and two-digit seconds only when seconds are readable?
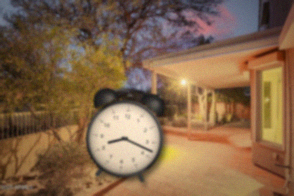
8.18
